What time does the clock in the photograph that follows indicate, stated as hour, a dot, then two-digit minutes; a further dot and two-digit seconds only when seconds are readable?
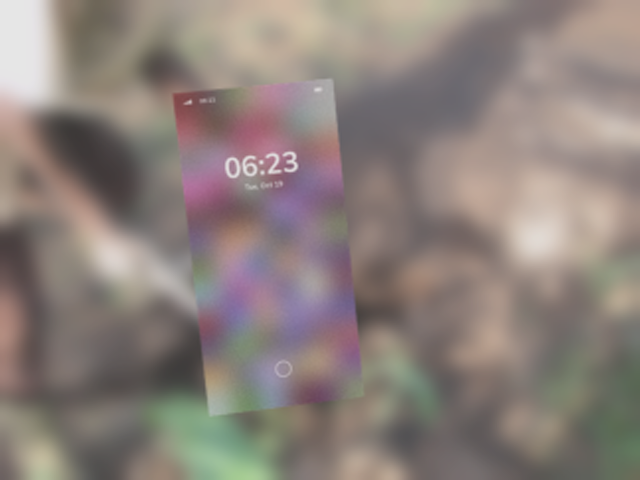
6.23
